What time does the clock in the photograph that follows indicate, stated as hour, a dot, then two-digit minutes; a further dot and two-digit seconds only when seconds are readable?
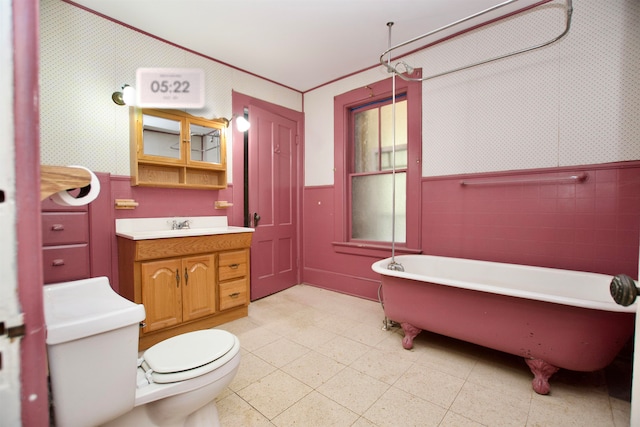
5.22
